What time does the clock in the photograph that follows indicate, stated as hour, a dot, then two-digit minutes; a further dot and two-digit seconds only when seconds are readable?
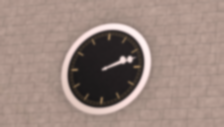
2.12
